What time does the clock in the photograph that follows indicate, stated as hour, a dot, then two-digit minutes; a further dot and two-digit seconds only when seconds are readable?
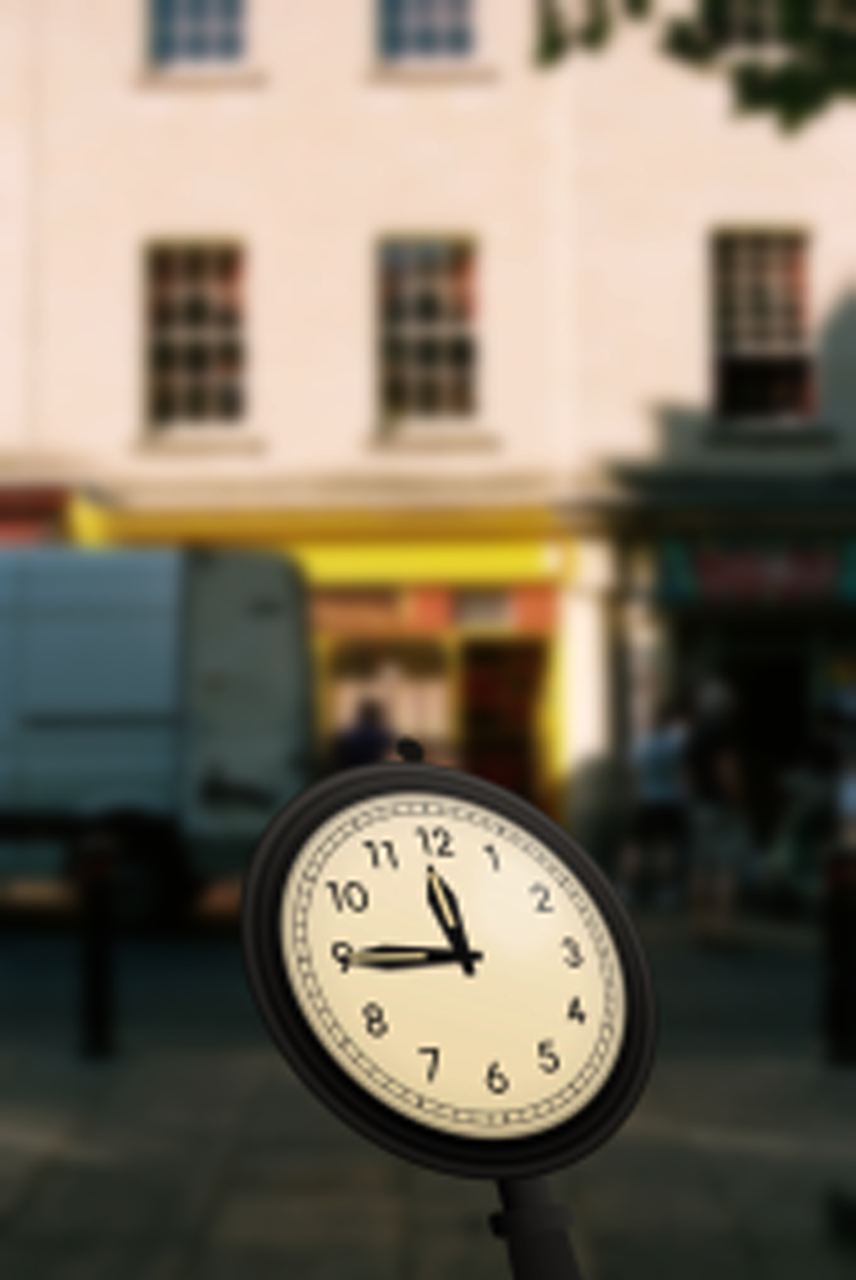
11.45
